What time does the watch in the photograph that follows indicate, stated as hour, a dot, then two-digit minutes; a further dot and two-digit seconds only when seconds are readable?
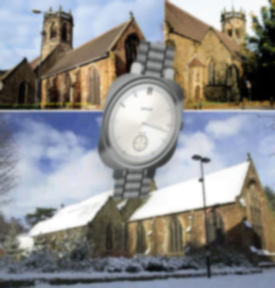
3.17
